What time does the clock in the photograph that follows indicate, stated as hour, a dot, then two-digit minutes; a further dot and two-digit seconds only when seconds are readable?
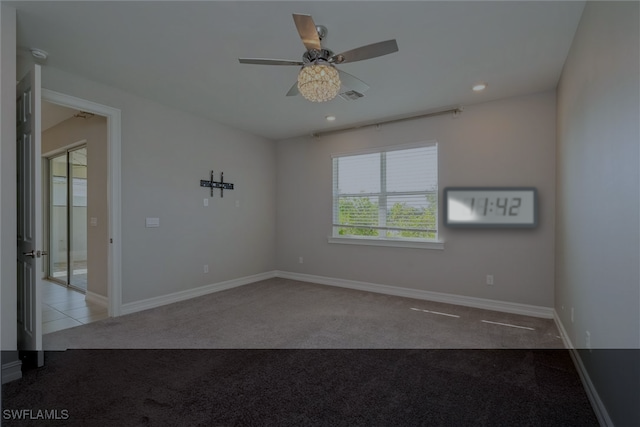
11.42
